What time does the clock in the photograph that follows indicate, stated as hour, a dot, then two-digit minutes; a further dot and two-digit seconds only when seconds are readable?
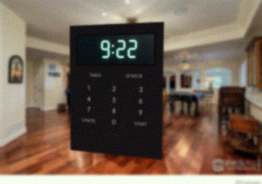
9.22
